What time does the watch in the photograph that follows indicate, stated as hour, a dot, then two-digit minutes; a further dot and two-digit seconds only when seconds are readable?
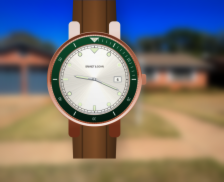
9.19
